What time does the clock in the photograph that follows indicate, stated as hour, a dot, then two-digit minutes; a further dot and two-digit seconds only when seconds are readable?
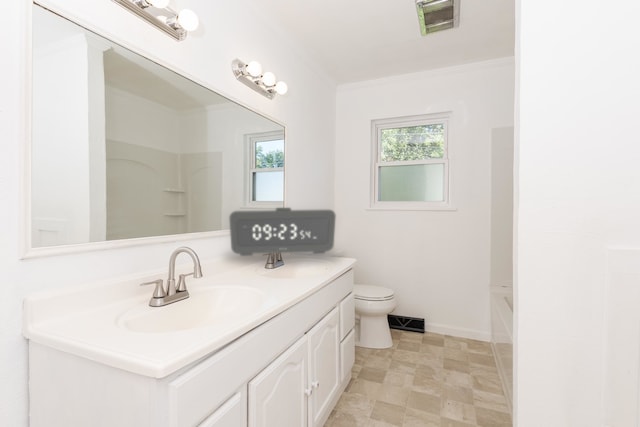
9.23
